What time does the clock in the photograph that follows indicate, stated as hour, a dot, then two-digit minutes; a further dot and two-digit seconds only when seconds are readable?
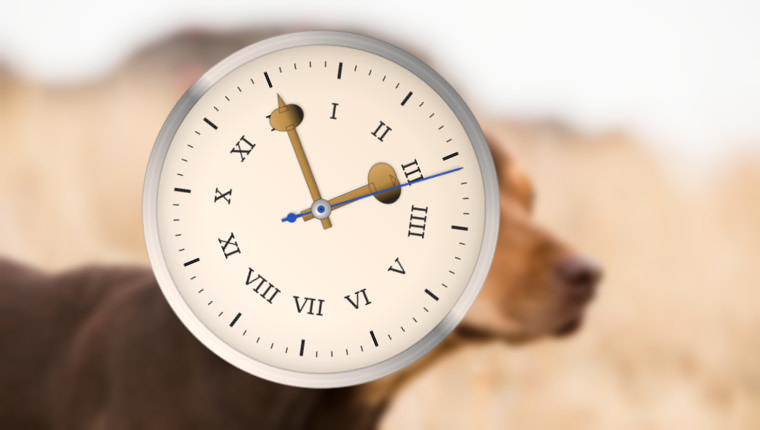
3.00.16
